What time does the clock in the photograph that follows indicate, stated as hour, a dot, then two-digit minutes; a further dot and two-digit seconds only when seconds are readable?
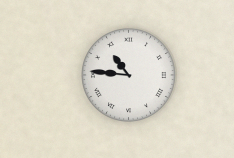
10.46
